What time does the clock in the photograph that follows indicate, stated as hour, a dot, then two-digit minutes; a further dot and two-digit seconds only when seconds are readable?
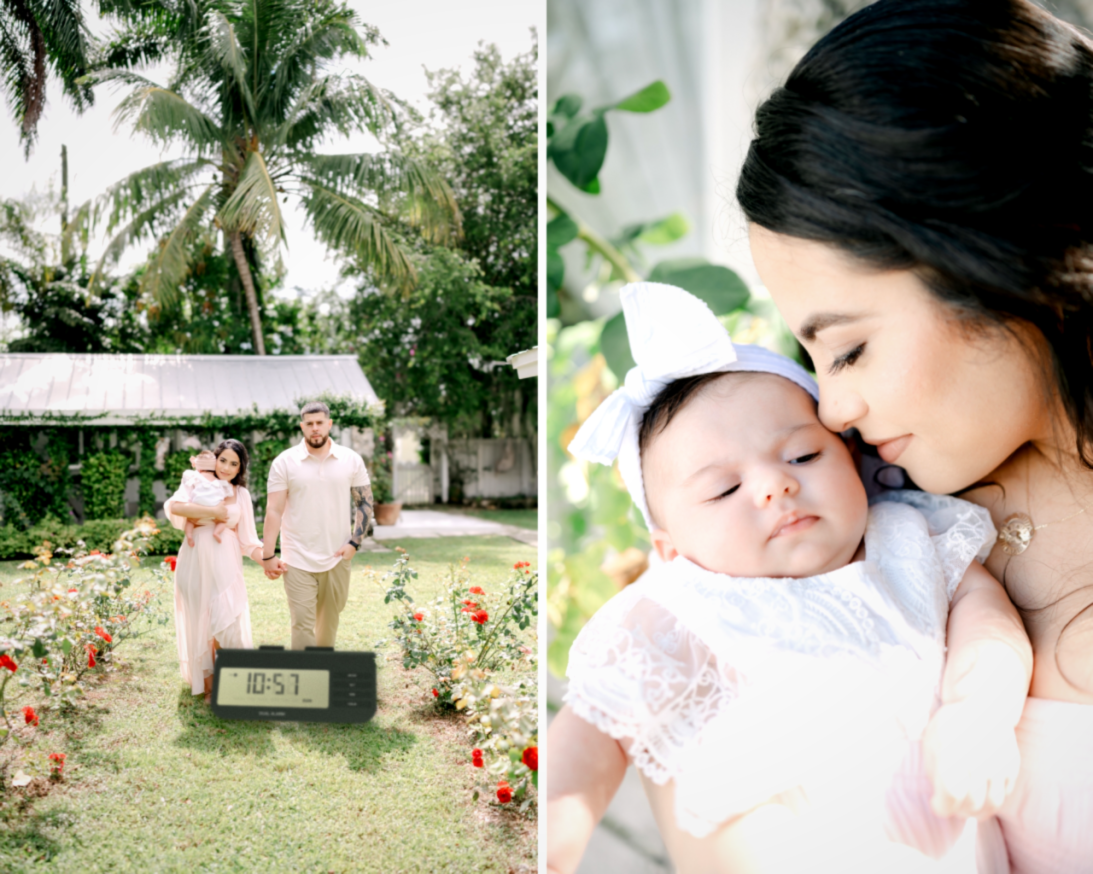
10.57
